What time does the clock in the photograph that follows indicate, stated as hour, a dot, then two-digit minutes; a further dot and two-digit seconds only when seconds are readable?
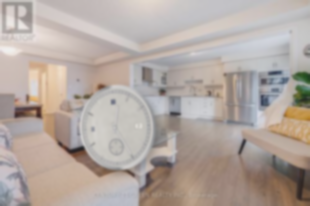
12.25
